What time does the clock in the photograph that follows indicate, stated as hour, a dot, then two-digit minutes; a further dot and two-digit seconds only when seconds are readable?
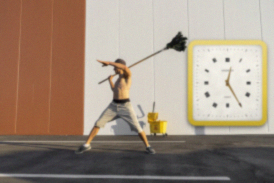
12.25
